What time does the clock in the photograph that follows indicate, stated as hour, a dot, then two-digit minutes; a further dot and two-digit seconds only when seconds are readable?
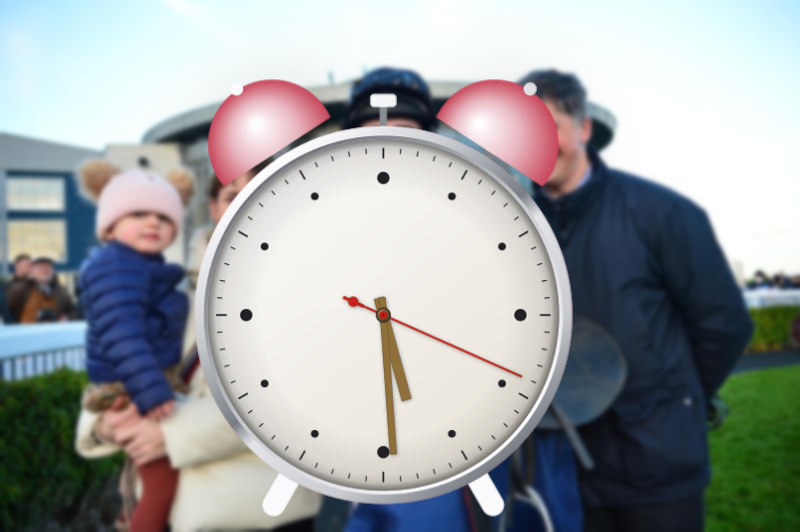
5.29.19
